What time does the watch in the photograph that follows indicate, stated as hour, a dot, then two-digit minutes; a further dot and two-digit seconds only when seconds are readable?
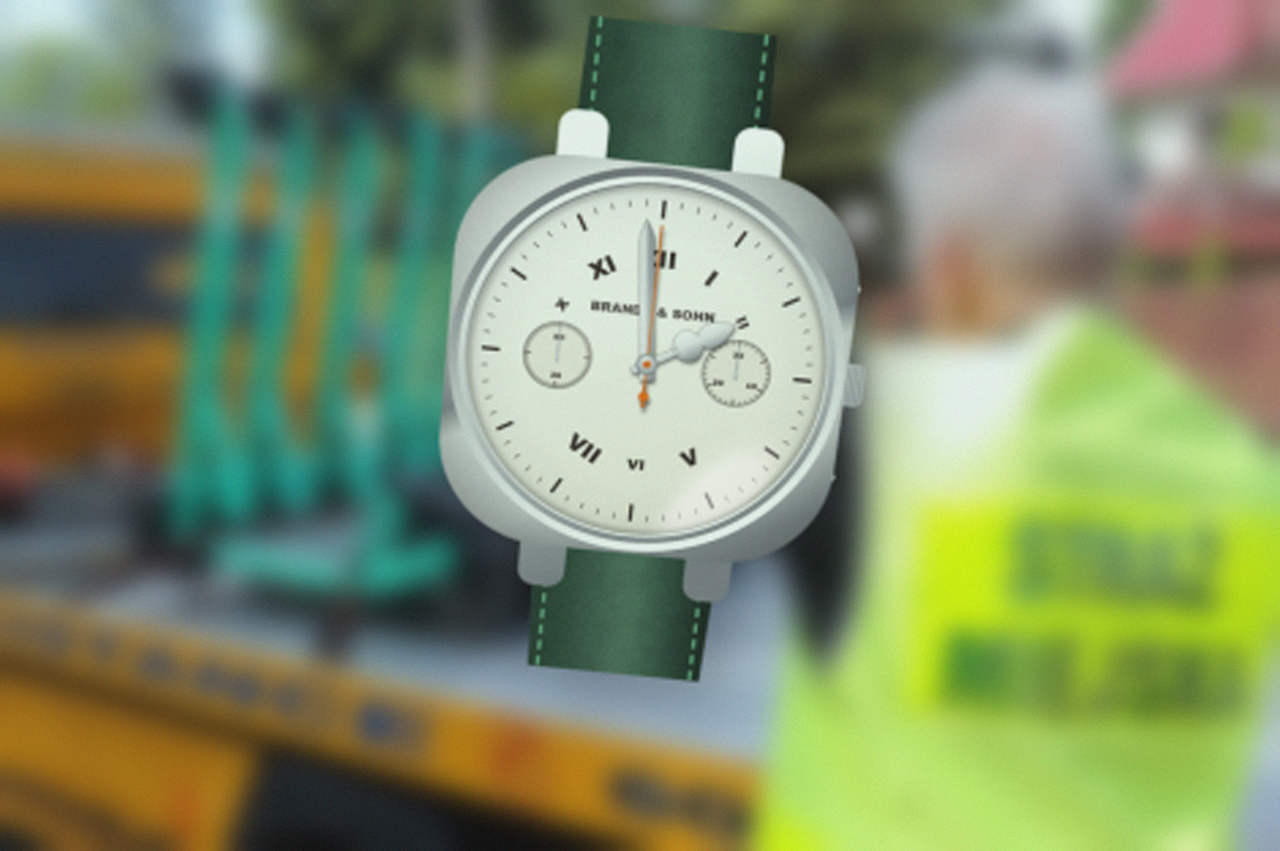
1.59
